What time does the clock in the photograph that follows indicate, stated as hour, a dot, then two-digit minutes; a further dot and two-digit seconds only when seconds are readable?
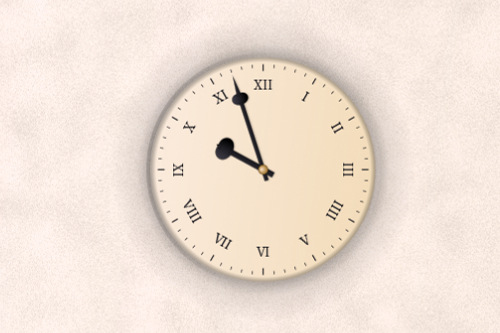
9.57
